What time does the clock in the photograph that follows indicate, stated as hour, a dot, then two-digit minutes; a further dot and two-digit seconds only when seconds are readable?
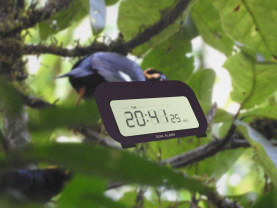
20.41.25
